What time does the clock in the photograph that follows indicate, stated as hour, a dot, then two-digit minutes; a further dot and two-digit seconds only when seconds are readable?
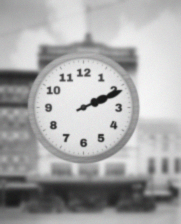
2.11
